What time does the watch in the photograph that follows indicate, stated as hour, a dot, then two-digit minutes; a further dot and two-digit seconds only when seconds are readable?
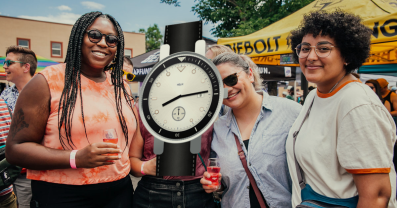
8.14
